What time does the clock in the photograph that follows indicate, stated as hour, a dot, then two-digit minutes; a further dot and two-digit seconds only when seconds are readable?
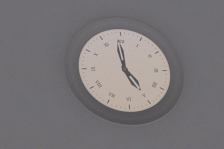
4.59
